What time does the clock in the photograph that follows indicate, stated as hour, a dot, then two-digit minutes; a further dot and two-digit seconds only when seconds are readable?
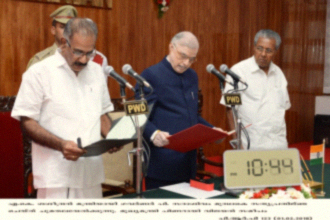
10.44
